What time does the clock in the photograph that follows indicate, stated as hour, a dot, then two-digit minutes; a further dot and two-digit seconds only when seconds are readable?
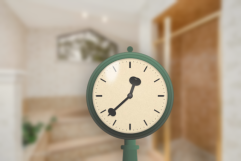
12.38
